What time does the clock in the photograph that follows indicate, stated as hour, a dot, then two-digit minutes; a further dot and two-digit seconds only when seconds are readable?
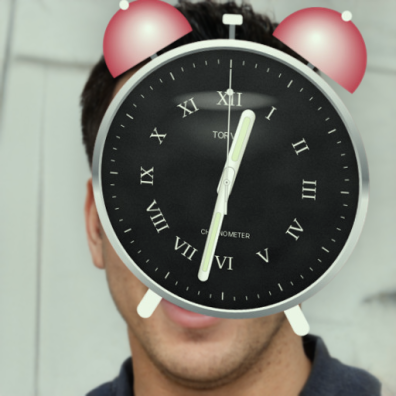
12.32.00
